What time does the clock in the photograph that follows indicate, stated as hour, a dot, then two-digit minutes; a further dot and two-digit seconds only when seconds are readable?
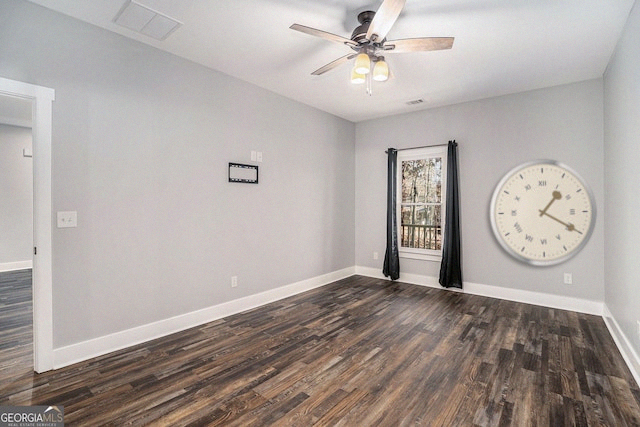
1.20
